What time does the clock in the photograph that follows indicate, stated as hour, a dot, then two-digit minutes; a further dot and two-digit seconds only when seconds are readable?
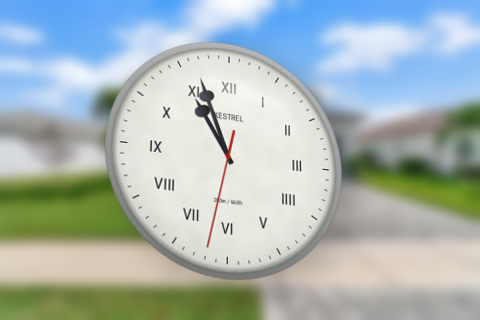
10.56.32
